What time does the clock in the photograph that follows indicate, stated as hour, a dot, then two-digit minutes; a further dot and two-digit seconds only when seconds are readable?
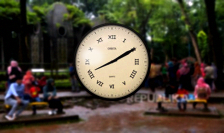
8.10
